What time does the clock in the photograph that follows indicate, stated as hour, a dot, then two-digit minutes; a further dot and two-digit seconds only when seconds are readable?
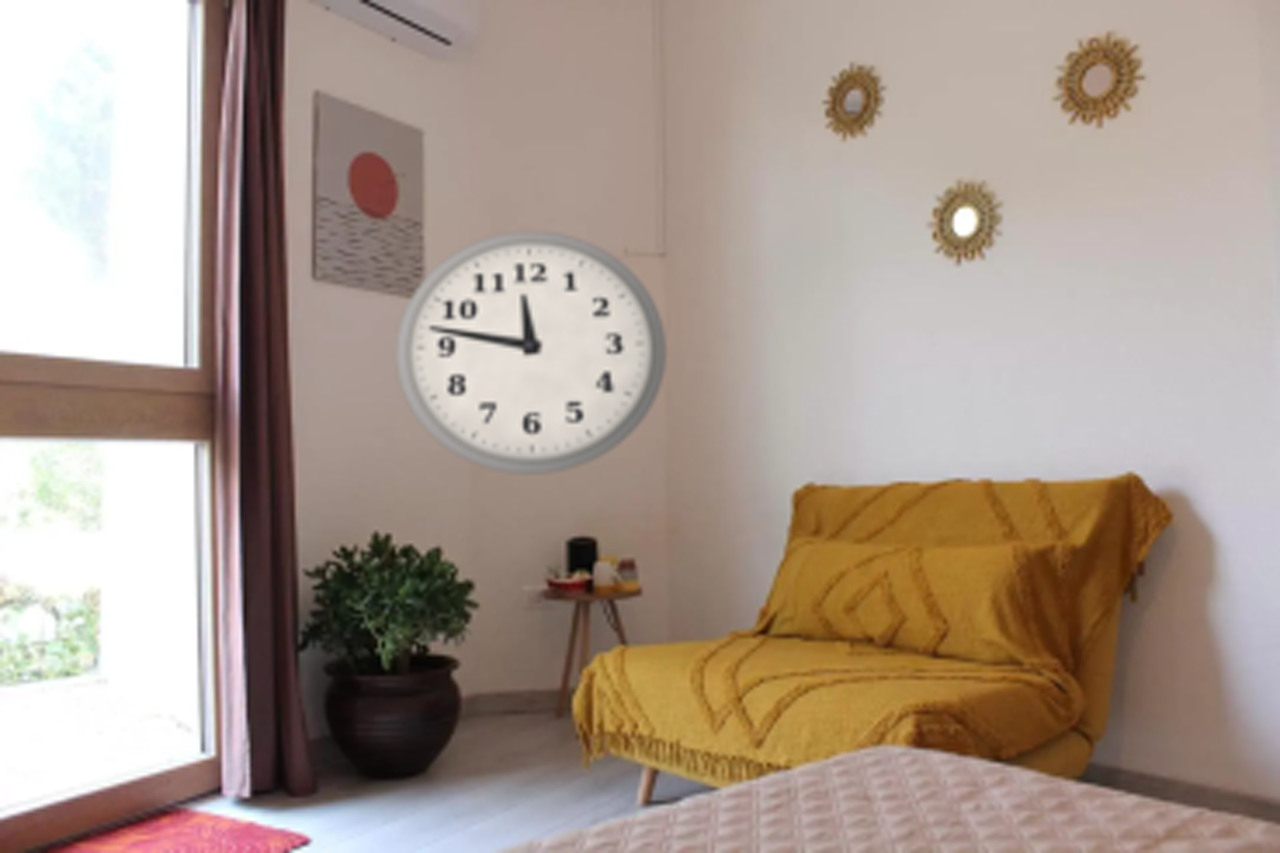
11.47
